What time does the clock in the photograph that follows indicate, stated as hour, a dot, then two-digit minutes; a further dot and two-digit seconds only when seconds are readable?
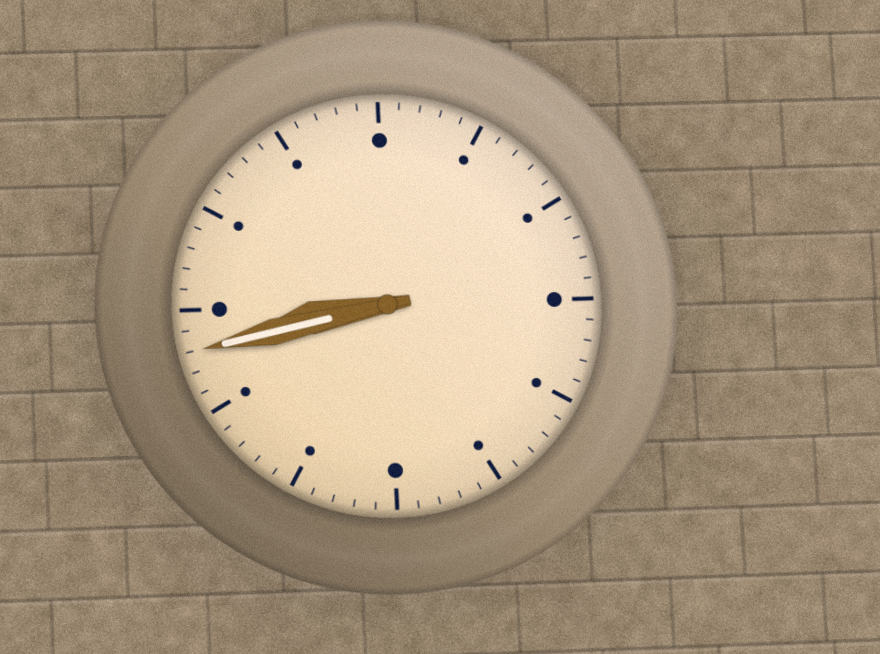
8.43
